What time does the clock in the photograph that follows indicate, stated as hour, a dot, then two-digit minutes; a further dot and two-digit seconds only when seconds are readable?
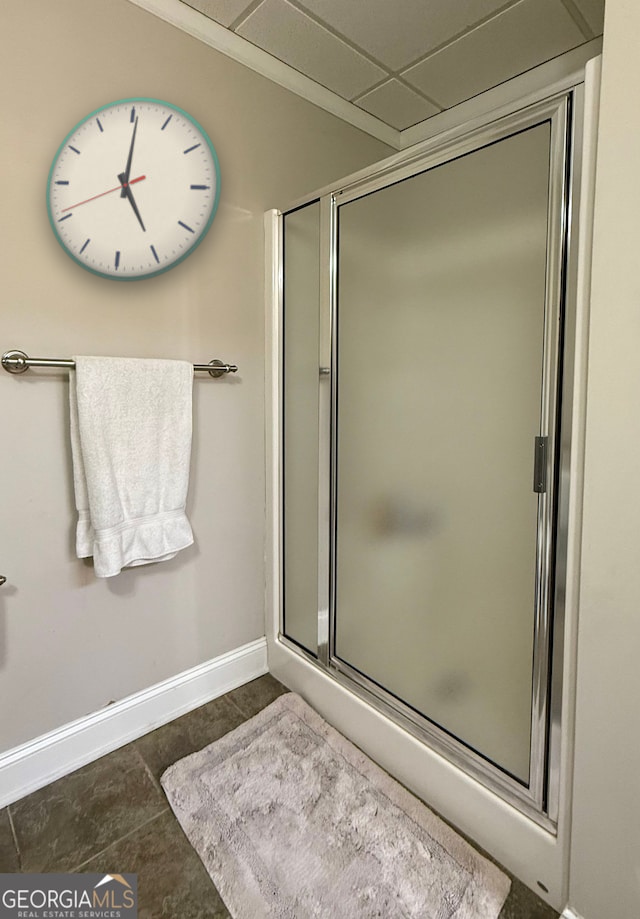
5.00.41
